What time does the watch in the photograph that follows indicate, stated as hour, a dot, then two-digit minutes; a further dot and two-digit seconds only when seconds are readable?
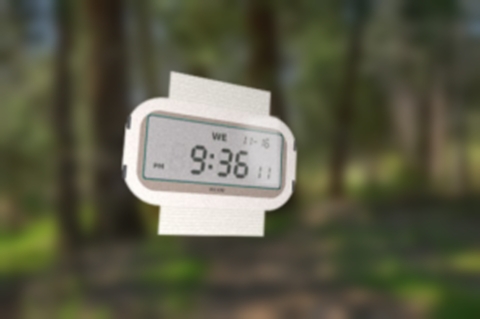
9.36.11
